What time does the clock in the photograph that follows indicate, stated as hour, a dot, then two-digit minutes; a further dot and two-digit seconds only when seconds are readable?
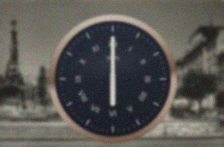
6.00
